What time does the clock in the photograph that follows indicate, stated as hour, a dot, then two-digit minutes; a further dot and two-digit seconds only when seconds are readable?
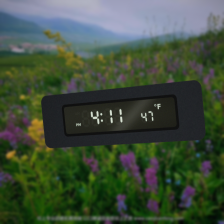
4.11
